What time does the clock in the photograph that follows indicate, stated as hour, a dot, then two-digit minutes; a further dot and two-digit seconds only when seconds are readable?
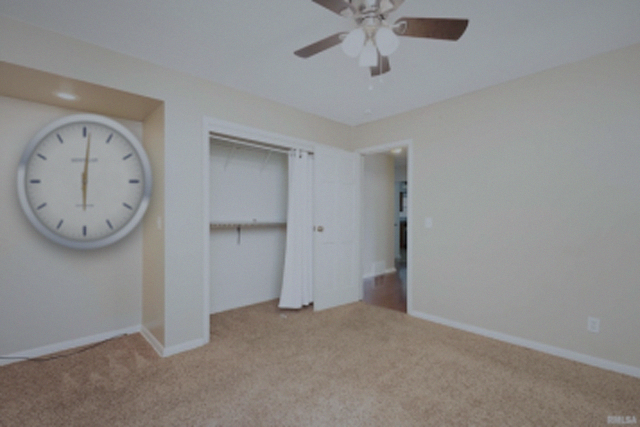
6.01
